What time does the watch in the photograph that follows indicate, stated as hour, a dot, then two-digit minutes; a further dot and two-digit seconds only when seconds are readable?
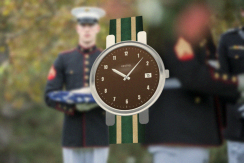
10.07
